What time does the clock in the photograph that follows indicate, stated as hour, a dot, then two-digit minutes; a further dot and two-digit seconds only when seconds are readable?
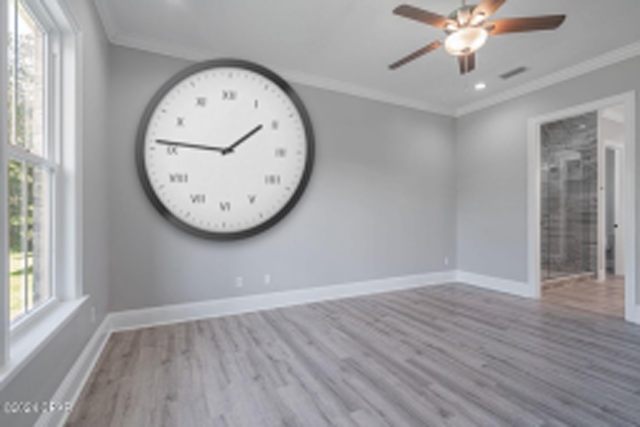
1.46
